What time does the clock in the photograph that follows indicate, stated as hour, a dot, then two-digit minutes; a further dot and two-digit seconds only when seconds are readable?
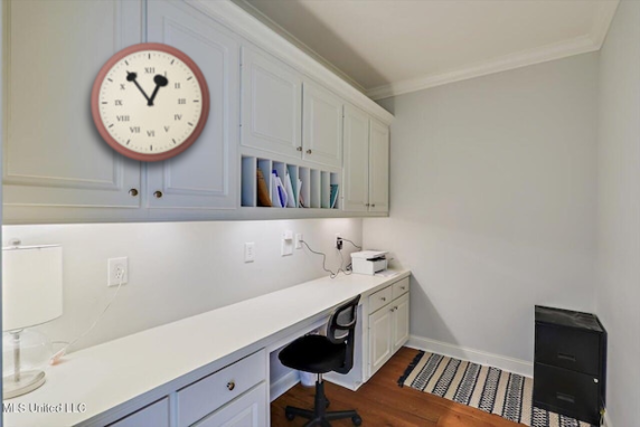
12.54
